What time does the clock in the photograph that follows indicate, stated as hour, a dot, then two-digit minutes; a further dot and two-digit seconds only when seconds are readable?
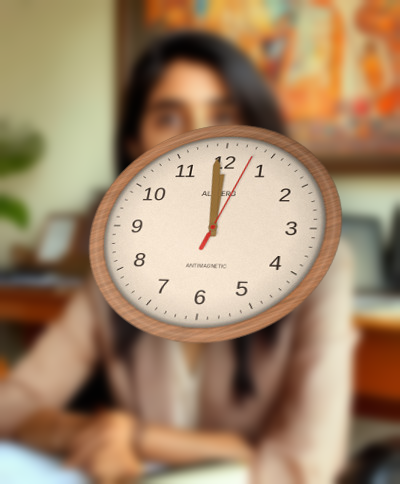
11.59.03
